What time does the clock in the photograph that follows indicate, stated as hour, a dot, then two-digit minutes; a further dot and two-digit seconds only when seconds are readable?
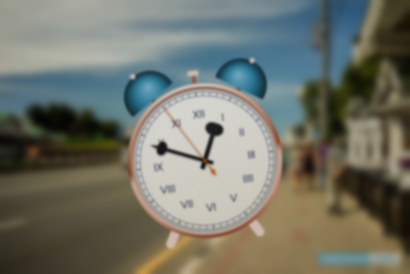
12.48.55
